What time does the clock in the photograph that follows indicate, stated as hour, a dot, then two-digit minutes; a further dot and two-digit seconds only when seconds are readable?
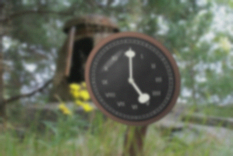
5.01
